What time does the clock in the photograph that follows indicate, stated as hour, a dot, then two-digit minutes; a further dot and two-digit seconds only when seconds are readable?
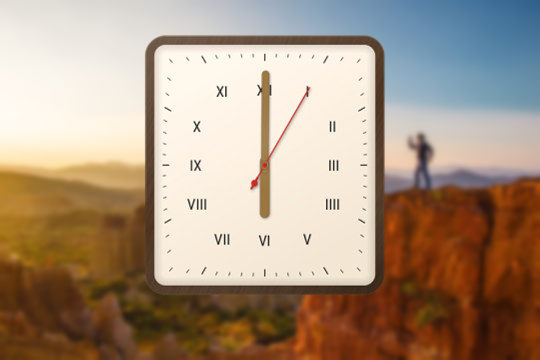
6.00.05
